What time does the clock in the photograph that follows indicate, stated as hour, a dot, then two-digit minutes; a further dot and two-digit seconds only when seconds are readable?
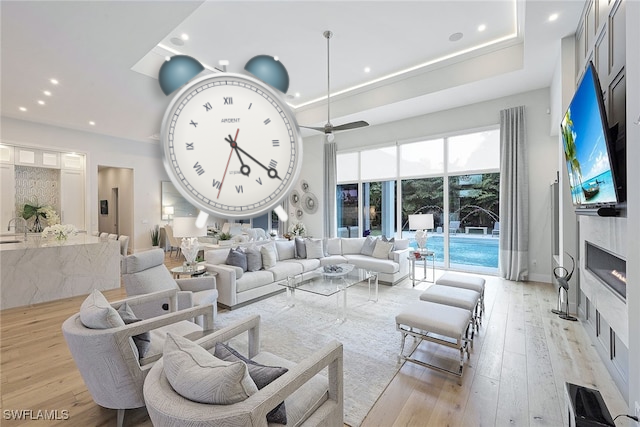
5.21.34
